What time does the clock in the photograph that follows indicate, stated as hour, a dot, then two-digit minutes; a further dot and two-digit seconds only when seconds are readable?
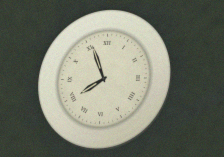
7.56
